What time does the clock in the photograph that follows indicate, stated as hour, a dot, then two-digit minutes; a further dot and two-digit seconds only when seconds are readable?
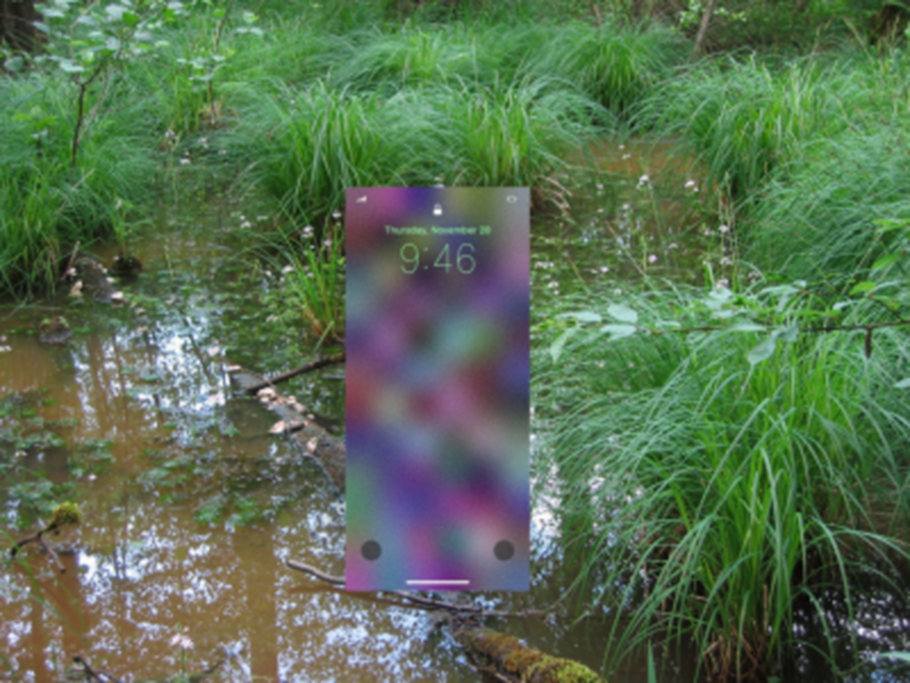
9.46
